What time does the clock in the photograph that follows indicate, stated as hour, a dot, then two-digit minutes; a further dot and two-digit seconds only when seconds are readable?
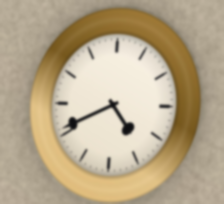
4.41
